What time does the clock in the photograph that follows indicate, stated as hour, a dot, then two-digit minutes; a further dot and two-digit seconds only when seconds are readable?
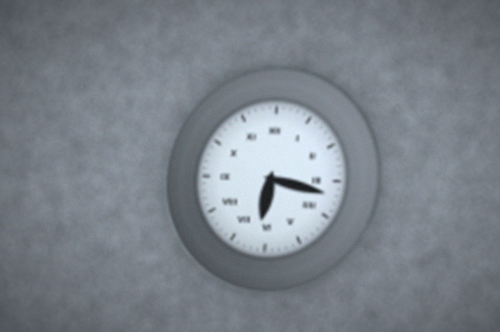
6.17
